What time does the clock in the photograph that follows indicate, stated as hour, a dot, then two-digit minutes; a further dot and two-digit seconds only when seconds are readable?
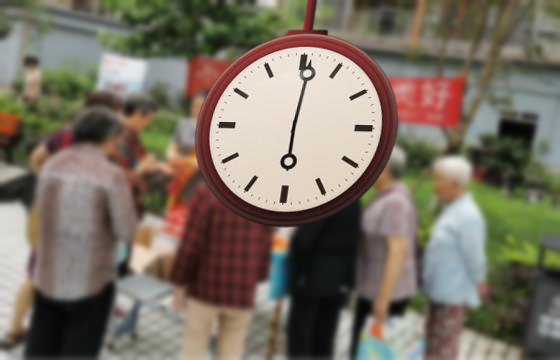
6.01
